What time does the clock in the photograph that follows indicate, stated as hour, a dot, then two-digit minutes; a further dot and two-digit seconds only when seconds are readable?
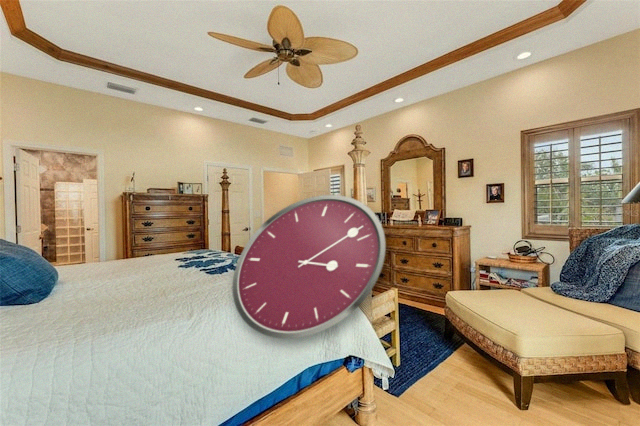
3.08
